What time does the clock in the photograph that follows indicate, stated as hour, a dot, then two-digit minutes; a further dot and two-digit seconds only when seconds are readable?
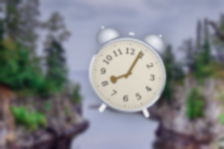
8.04
